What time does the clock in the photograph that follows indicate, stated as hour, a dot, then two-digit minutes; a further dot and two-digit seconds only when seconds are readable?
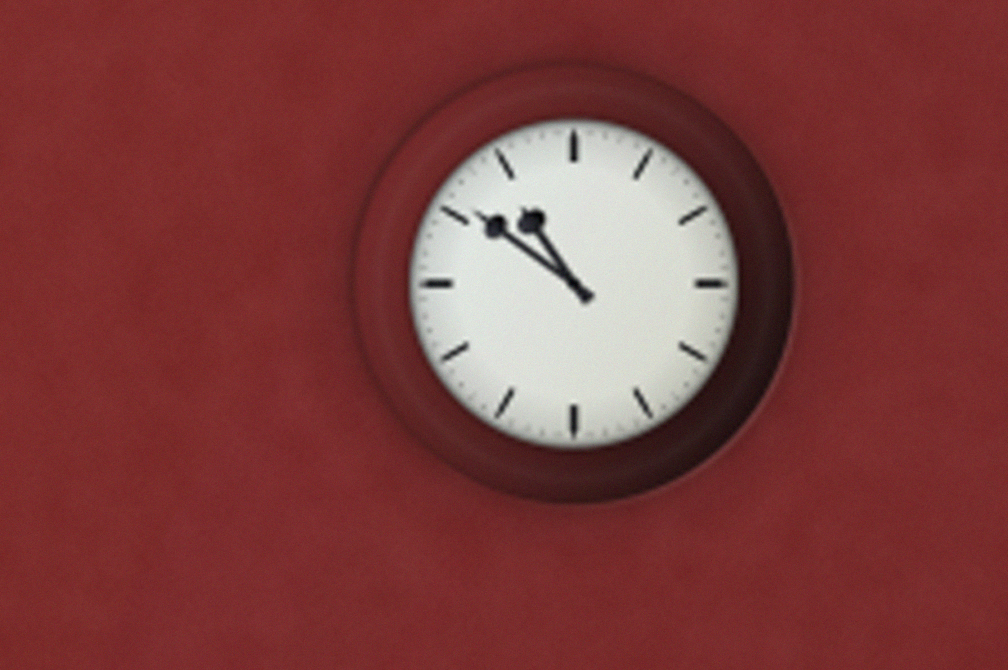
10.51
